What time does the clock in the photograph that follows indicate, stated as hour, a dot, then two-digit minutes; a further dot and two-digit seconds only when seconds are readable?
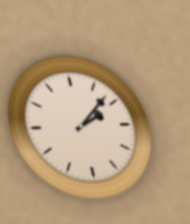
2.08
